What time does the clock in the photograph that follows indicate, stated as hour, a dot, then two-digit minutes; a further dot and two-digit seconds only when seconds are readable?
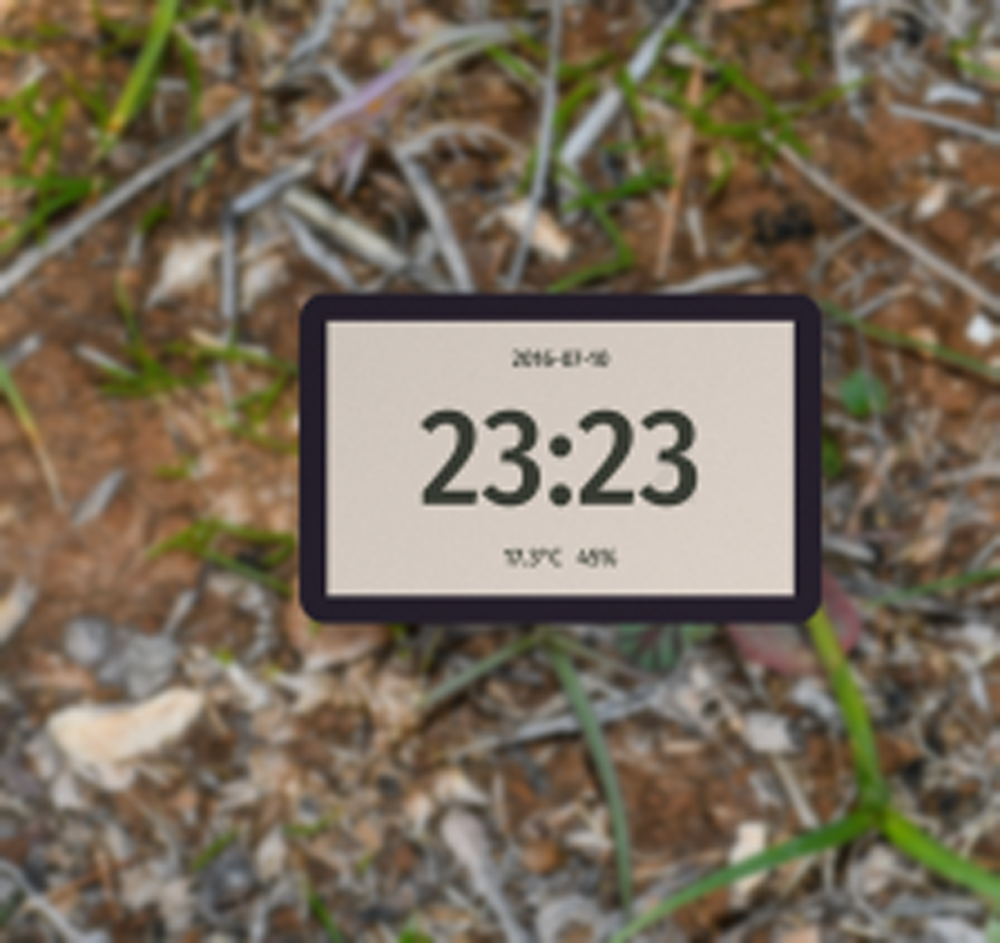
23.23
